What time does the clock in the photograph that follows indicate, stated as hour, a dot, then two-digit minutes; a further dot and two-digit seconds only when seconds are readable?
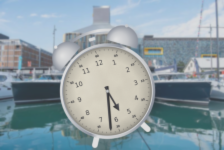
5.32
